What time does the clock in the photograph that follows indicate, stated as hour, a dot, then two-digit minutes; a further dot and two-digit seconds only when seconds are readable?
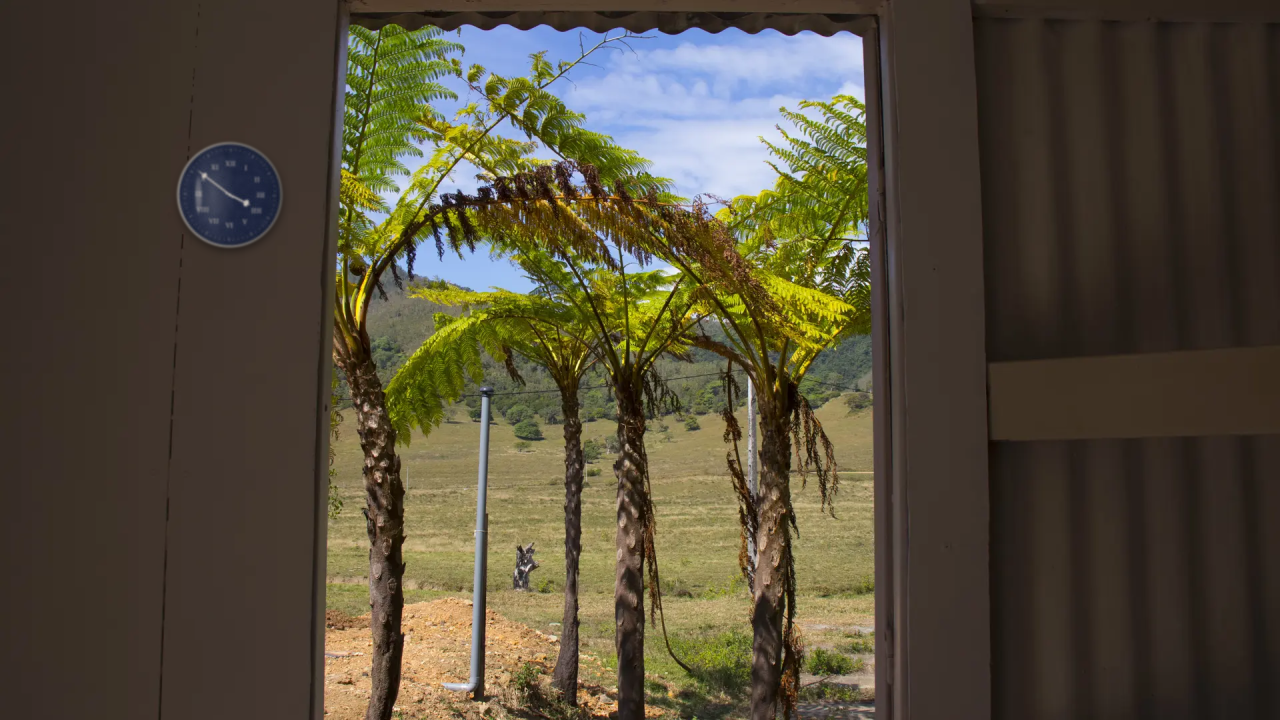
3.51
